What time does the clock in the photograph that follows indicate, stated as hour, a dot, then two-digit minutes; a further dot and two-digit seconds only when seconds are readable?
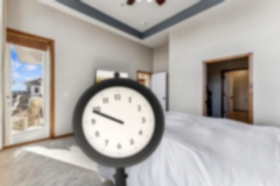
9.49
